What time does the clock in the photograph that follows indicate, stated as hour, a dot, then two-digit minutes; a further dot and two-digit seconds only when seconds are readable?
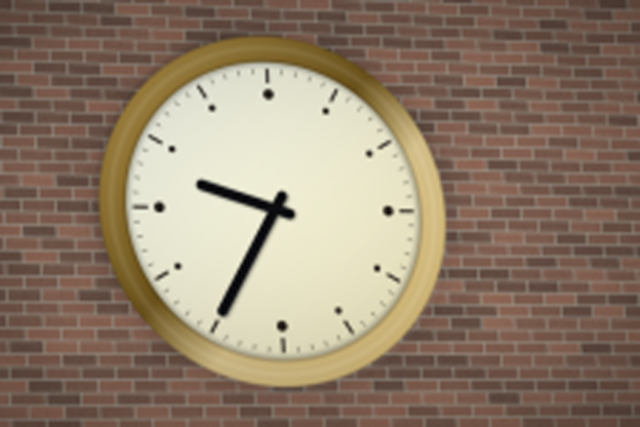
9.35
